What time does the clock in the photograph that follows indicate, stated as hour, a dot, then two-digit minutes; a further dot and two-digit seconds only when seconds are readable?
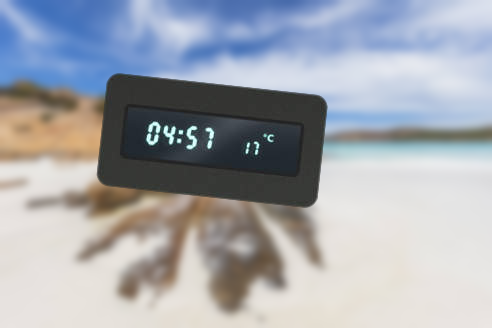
4.57
